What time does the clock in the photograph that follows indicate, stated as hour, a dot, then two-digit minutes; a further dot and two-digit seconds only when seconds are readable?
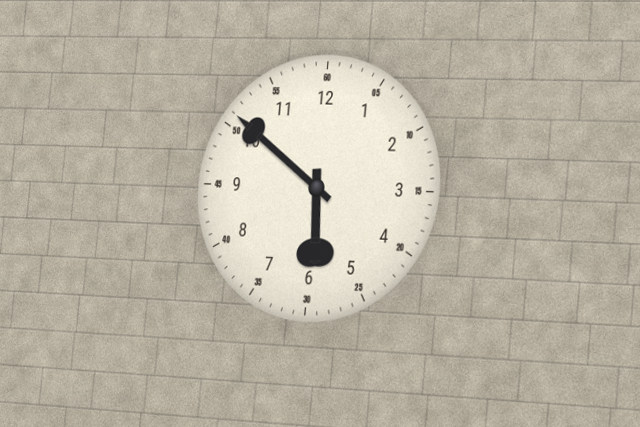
5.51
